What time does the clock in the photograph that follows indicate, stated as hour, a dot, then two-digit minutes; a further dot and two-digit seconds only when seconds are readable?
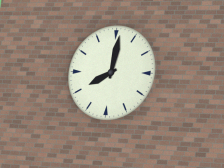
8.01
